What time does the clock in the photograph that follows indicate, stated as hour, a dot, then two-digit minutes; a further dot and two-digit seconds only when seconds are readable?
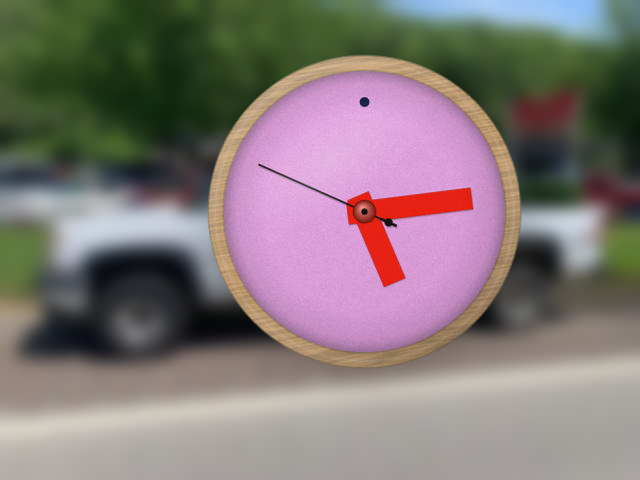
5.13.49
